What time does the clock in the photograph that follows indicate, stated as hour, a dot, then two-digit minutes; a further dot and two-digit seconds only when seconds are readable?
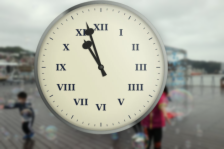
10.57
